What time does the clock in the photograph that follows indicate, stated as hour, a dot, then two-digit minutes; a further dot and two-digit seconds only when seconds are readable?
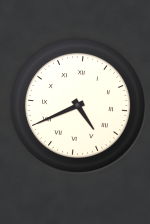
4.40
